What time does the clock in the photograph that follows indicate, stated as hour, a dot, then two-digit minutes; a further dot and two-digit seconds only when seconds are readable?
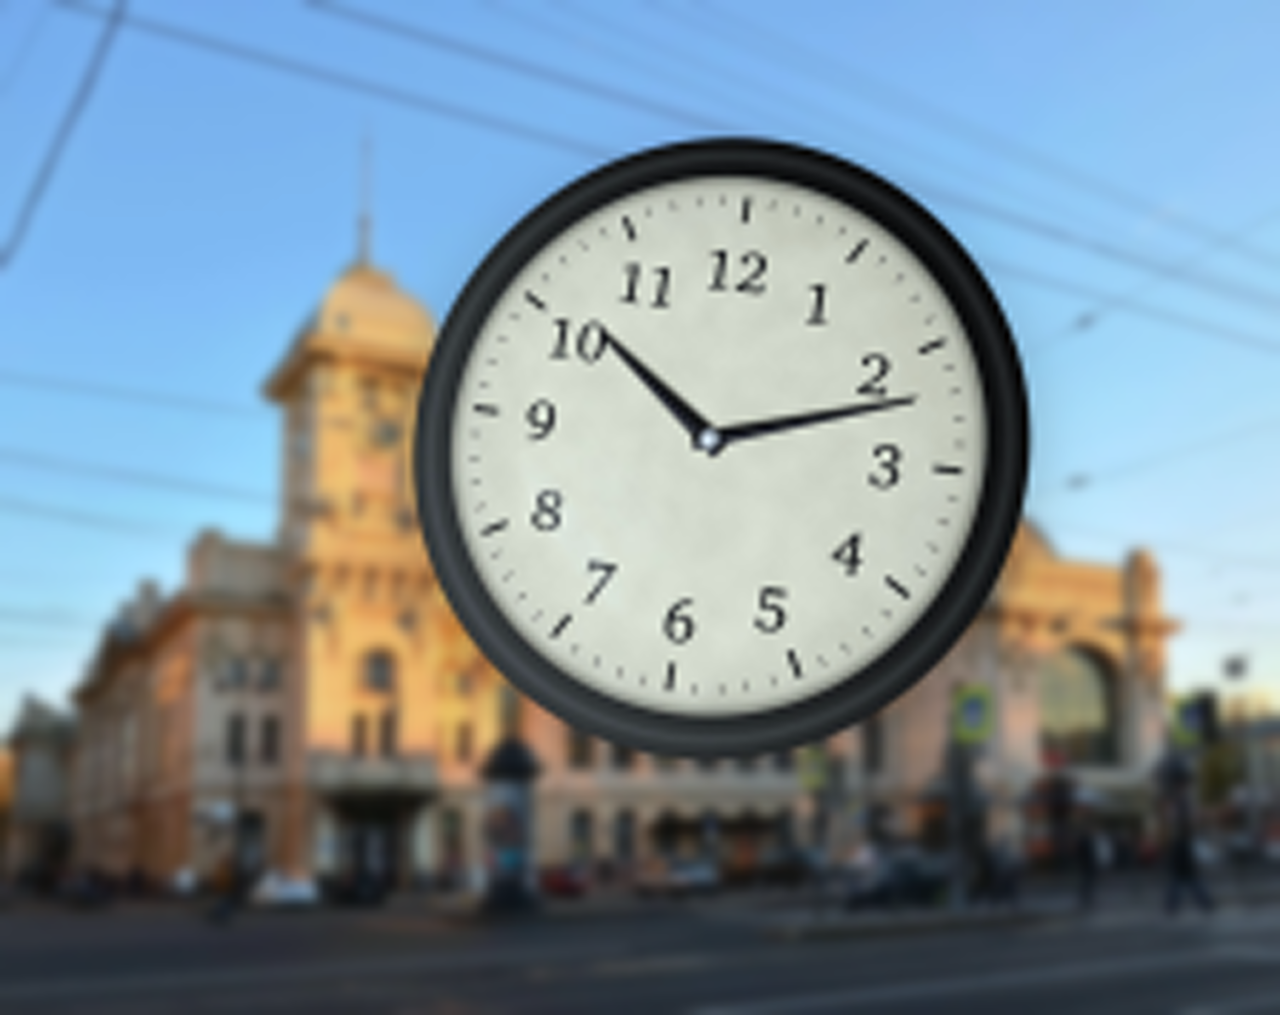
10.12
